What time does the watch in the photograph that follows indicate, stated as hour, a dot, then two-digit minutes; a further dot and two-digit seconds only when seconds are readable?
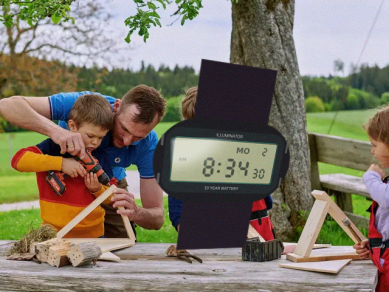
8.34.30
